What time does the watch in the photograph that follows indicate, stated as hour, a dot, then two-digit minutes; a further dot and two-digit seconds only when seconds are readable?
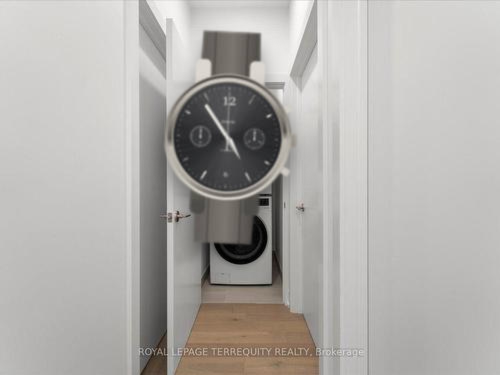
4.54
